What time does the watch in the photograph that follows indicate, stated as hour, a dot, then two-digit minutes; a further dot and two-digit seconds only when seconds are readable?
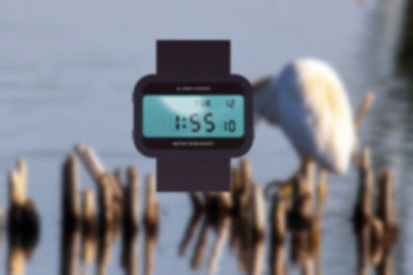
1.55.10
